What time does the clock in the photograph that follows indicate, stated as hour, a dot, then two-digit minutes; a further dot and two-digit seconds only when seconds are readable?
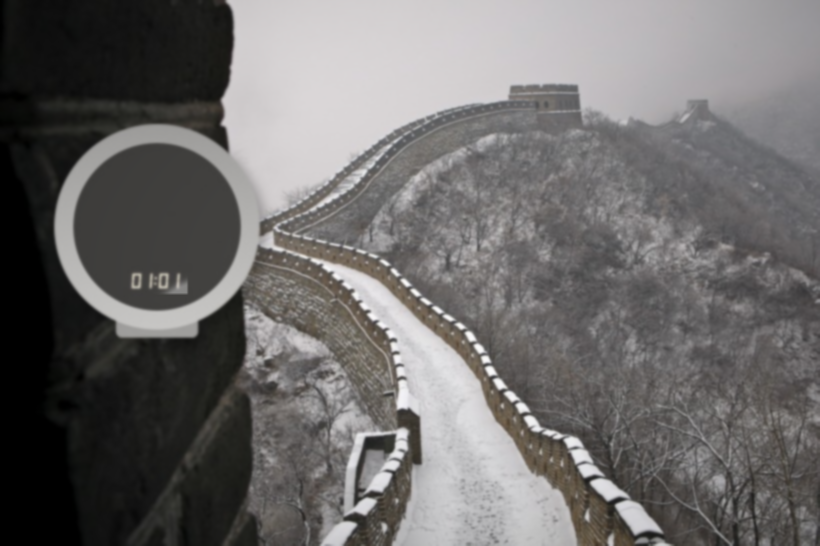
1.01
